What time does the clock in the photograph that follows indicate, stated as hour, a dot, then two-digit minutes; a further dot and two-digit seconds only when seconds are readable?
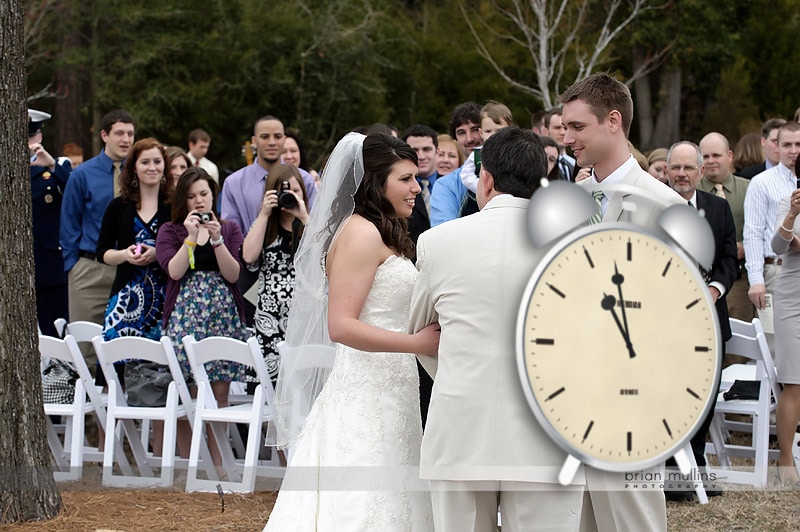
10.58
